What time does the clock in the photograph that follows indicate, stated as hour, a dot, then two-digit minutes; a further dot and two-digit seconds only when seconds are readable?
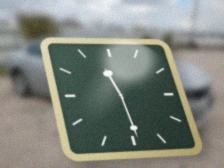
11.29
